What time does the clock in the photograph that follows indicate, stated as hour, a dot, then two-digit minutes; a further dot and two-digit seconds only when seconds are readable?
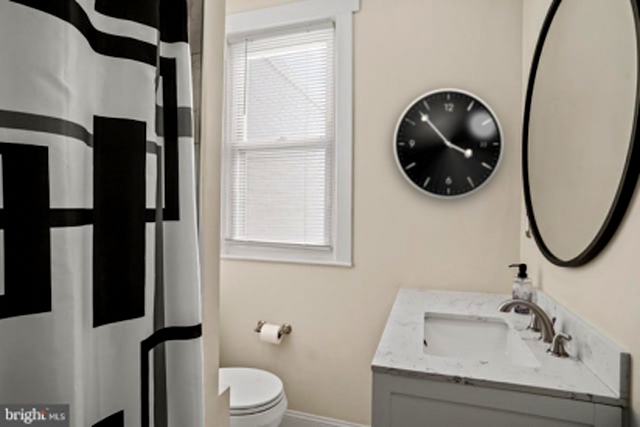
3.53
